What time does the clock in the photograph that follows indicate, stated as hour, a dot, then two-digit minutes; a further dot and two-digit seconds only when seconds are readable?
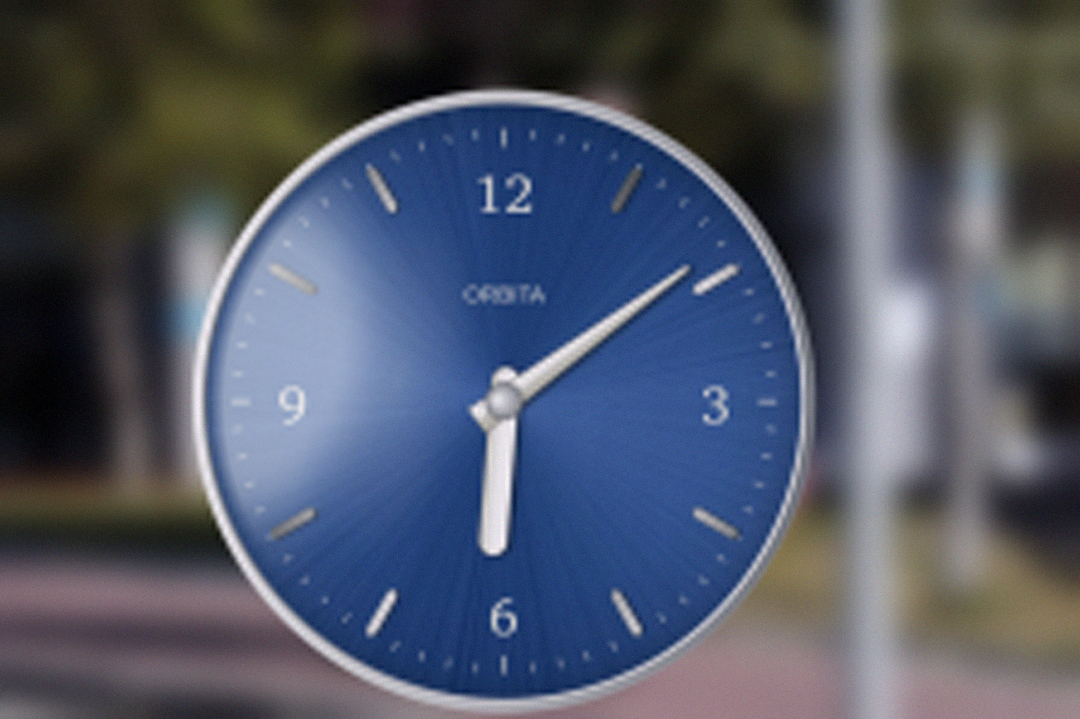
6.09
